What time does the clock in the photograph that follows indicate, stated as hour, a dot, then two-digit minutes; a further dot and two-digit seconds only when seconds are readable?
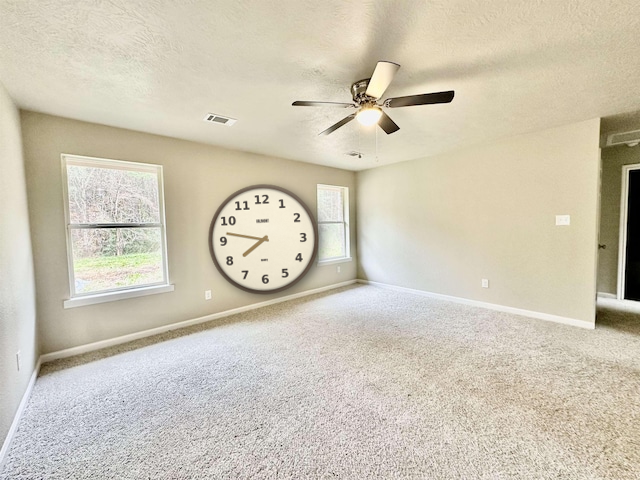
7.47
